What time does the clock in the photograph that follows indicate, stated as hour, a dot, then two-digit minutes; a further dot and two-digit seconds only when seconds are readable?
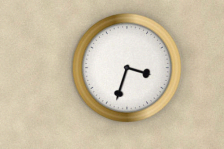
3.33
